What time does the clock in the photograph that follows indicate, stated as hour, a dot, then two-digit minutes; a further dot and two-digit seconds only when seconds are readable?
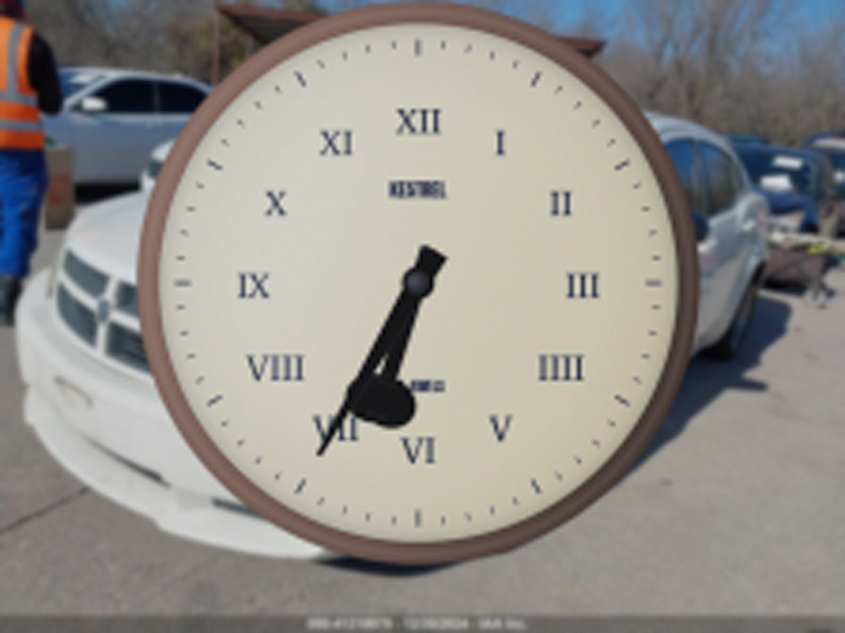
6.35
